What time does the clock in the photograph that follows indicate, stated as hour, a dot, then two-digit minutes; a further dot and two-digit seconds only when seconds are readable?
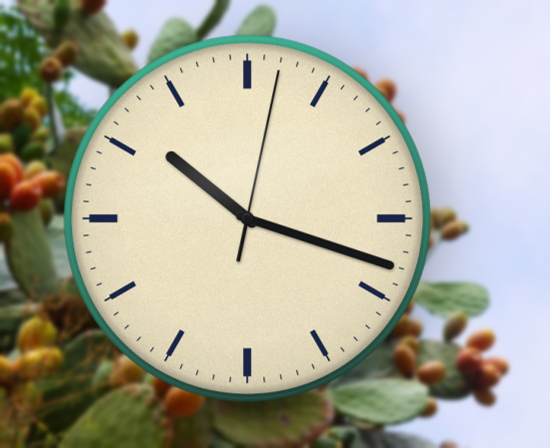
10.18.02
